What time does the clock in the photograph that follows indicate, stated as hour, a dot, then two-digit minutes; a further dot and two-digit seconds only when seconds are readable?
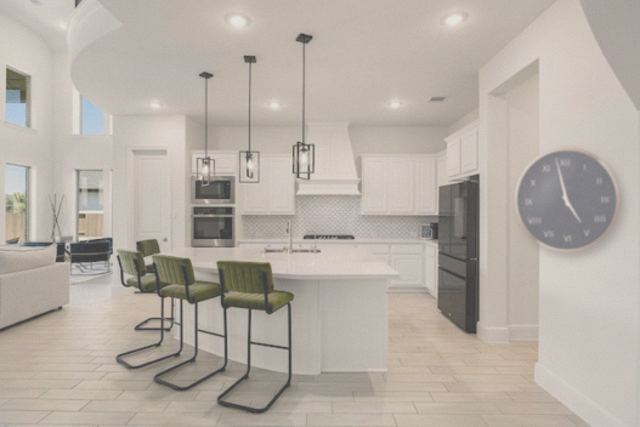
4.58
